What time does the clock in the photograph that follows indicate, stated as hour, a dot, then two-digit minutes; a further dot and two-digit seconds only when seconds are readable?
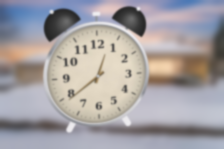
12.39
